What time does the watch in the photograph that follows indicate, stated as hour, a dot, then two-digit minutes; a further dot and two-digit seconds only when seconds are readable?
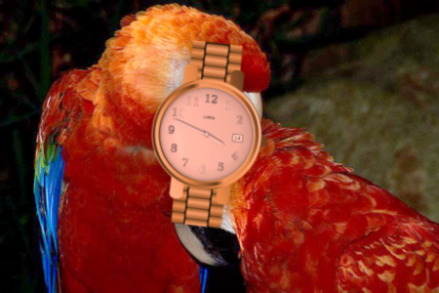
3.48
